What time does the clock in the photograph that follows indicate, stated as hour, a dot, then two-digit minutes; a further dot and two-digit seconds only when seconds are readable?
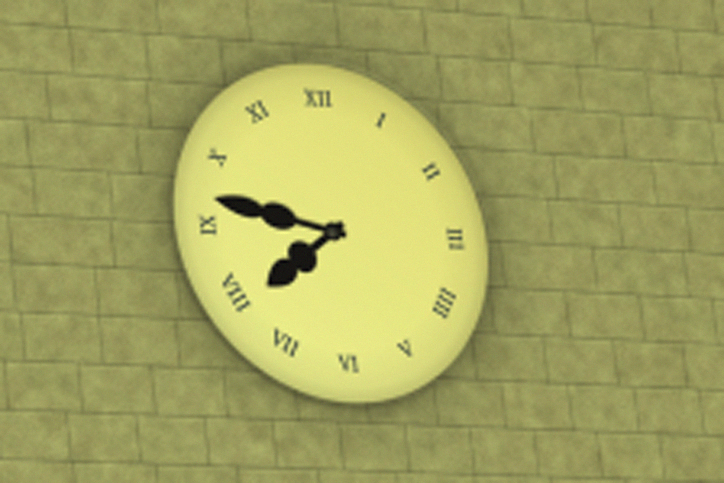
7.47
